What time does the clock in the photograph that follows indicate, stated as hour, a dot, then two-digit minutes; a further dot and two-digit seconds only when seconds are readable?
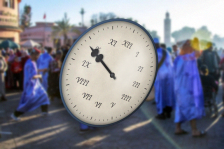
9.49
